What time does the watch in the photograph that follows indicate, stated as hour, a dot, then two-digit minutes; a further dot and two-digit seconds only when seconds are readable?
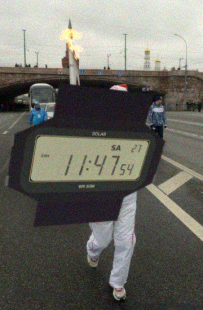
11.47.54
